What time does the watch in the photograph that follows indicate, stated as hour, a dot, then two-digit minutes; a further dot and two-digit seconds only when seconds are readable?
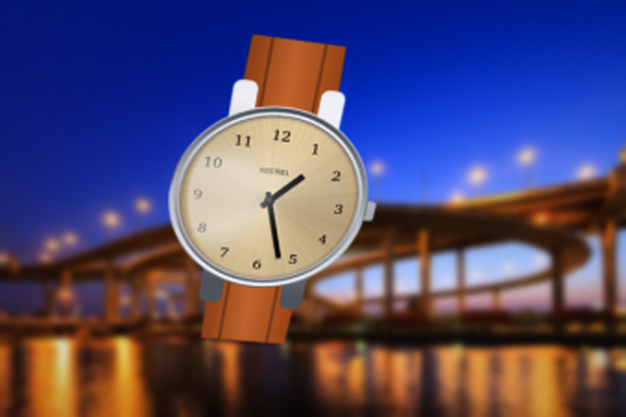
1.27
